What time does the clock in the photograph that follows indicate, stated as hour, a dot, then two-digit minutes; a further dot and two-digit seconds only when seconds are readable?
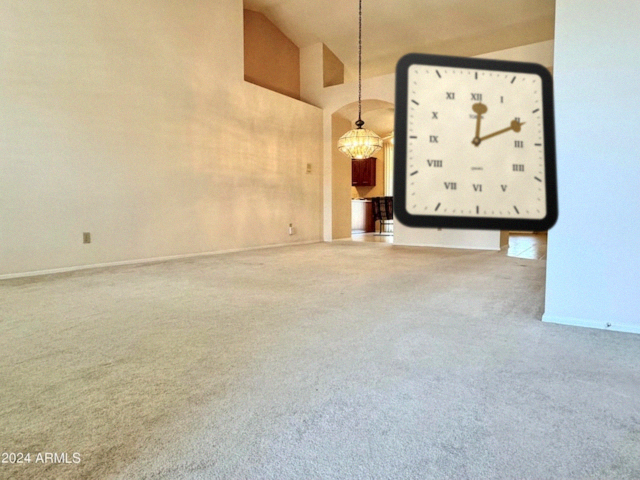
12.11
